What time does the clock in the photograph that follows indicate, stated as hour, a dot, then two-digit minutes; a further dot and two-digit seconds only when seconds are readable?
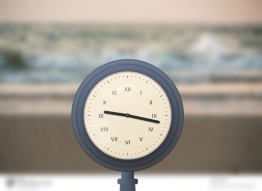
9.17
